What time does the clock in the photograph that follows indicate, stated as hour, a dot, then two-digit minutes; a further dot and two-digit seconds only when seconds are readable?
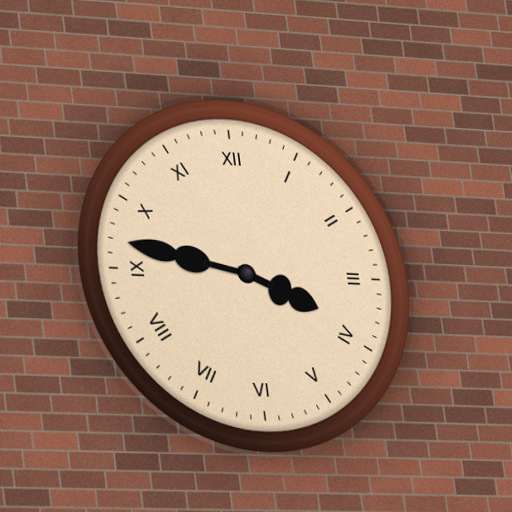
3.47
